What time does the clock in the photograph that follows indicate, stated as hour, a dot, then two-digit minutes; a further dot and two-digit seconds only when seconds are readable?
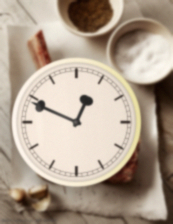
12.49
